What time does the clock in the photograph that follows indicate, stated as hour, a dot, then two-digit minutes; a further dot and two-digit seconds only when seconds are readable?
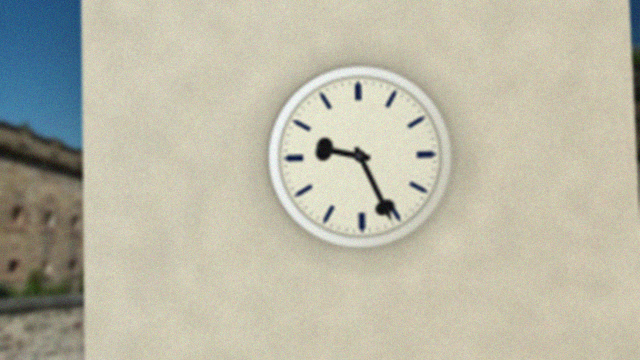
9.26
